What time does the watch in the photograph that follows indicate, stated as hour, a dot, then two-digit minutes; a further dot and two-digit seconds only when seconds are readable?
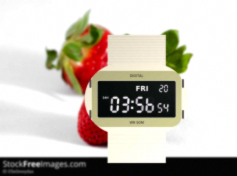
3.56.54
